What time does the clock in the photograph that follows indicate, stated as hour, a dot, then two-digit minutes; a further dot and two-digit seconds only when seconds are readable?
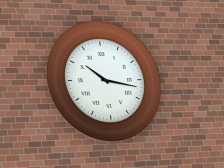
10.17
